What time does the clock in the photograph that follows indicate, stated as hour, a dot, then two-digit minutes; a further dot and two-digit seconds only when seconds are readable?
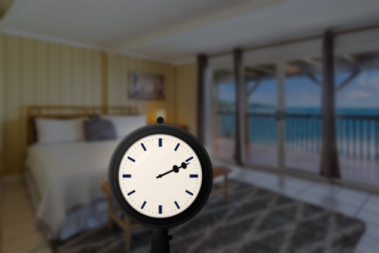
2.11
